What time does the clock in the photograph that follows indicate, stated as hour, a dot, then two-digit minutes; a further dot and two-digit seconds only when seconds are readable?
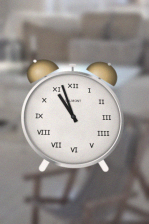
10.57
